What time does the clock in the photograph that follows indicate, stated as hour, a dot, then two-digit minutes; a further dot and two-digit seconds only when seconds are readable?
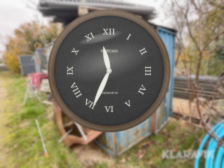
11.34
